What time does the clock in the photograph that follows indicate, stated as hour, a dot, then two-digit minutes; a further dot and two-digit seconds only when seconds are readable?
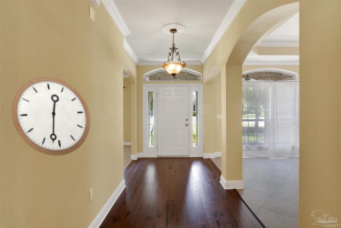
12.32
